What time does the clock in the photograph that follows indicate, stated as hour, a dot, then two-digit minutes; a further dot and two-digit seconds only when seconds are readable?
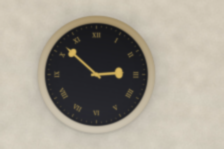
2.52
